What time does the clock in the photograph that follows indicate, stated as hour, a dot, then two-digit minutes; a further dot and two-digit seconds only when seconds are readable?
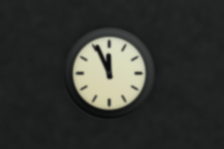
11.56
